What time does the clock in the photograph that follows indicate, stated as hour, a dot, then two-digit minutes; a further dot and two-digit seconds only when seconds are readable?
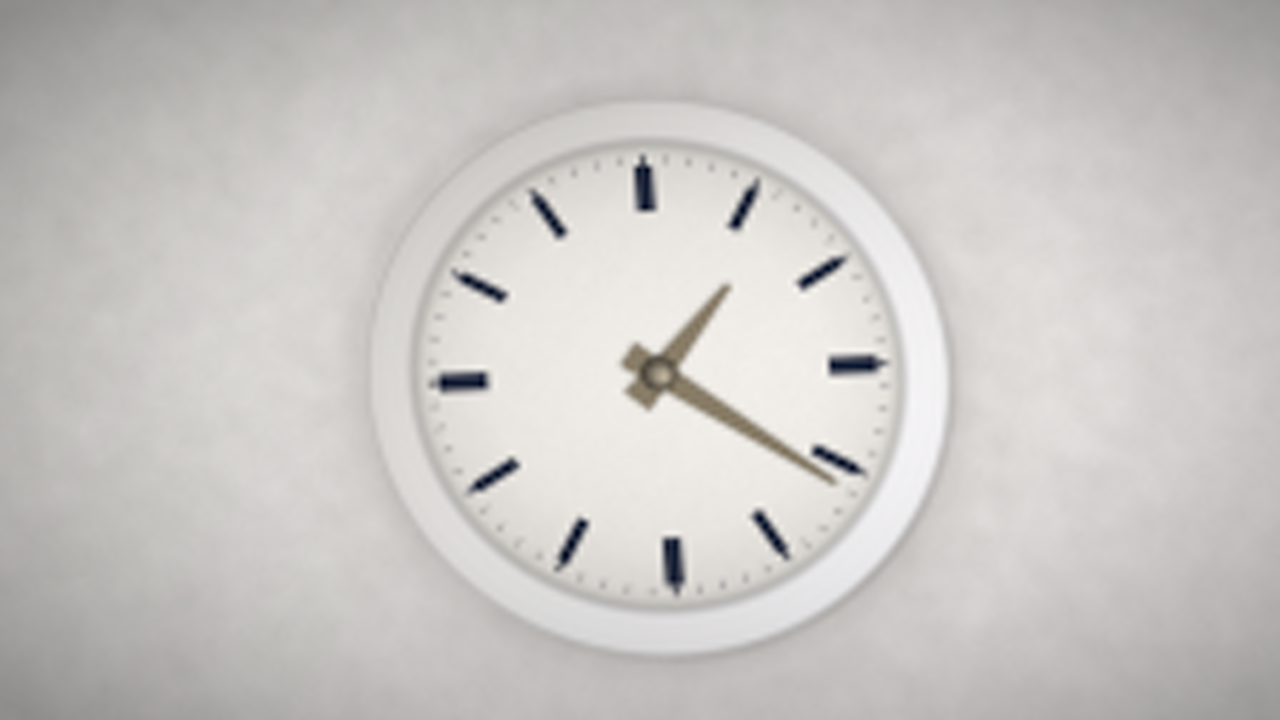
1.21
